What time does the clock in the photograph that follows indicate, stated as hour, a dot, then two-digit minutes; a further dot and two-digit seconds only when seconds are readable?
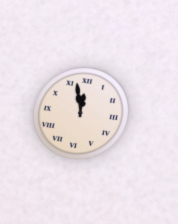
11.57
